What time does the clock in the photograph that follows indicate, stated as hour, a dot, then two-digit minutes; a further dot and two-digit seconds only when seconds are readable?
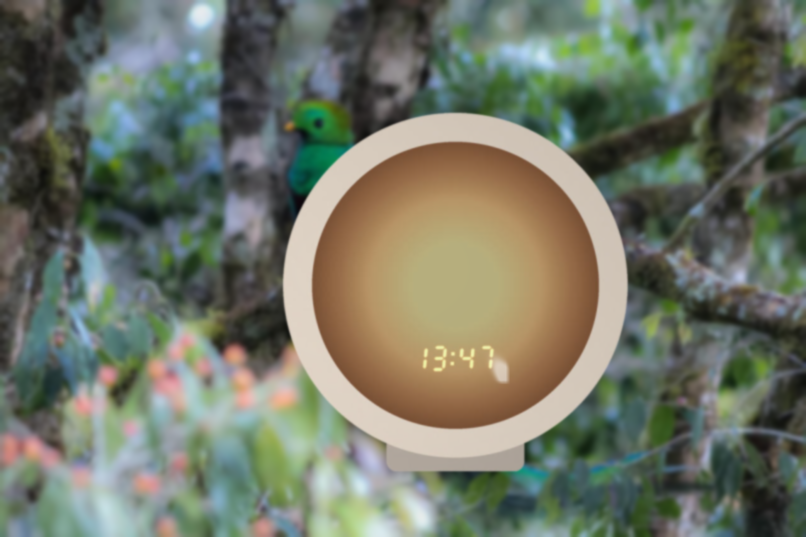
13.47
